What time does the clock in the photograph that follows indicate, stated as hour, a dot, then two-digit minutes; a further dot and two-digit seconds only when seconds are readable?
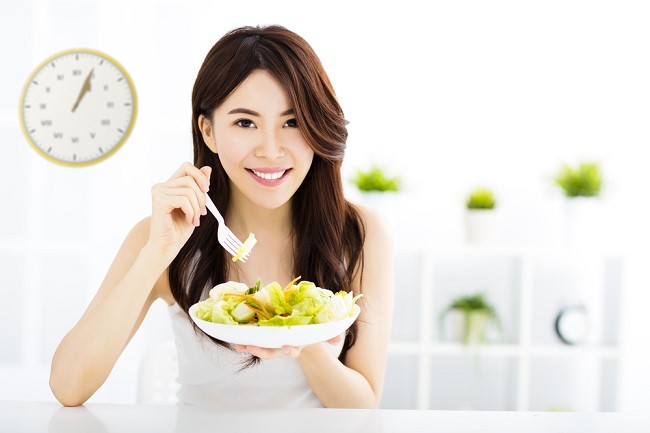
1.04
